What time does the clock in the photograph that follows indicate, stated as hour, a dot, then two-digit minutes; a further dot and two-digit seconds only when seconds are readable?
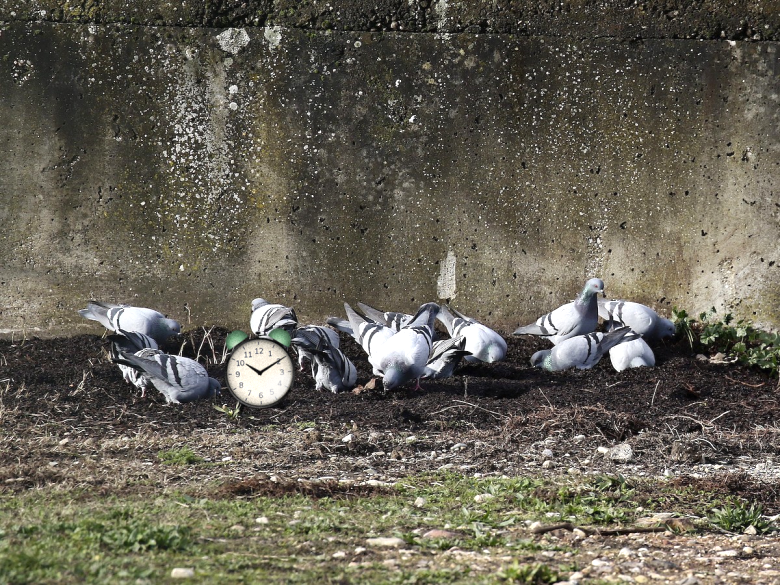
10.10
